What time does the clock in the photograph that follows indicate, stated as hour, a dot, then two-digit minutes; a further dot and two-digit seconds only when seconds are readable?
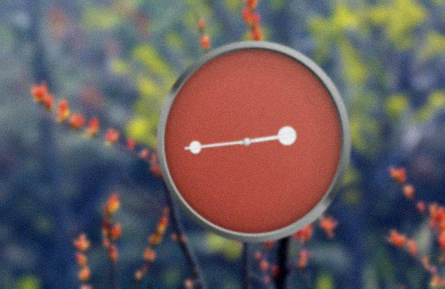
2.44
